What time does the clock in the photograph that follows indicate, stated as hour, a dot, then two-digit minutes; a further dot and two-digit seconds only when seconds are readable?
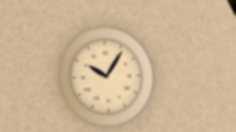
10.06
